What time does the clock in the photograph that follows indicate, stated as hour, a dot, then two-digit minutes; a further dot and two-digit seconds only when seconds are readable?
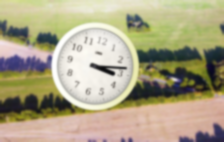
3.13
